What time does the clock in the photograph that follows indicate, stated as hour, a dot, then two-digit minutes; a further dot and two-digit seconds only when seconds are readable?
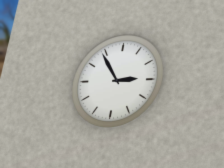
2.54
